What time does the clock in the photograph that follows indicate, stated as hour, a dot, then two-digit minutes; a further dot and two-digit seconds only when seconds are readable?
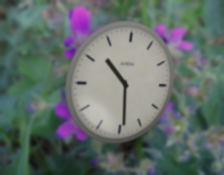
10.29
